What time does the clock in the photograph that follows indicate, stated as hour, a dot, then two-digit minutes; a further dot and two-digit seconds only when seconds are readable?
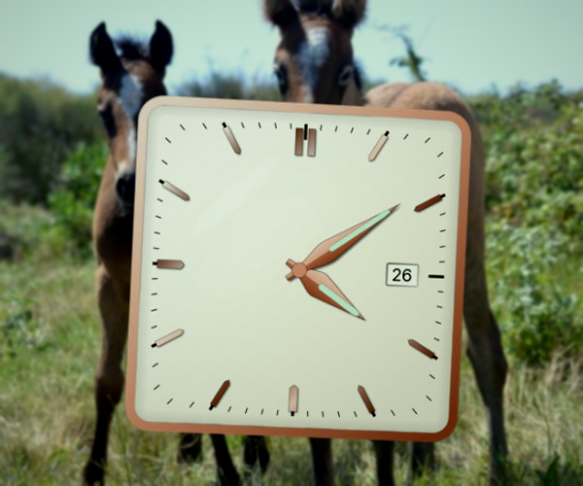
4.09
